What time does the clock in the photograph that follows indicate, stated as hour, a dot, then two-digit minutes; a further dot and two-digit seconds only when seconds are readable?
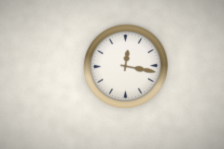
12.17
